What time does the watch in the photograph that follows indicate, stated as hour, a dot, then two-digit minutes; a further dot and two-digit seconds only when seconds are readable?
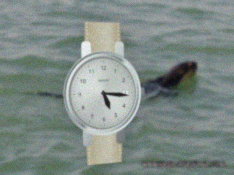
5.16
